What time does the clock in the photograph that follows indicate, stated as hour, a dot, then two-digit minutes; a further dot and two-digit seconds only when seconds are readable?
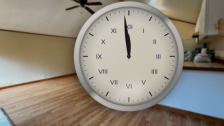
11.59
